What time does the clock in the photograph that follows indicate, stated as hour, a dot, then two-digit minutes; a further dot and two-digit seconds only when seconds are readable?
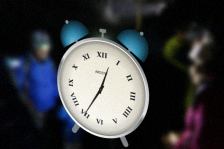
12.35
